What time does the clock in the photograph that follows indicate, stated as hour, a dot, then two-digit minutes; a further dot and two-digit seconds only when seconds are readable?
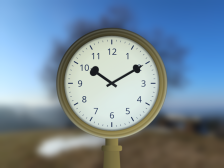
10.10
